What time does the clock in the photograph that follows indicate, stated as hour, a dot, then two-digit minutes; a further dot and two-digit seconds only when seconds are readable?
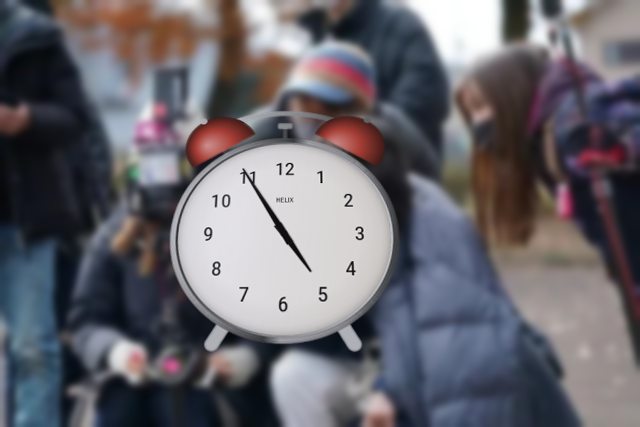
4.55
